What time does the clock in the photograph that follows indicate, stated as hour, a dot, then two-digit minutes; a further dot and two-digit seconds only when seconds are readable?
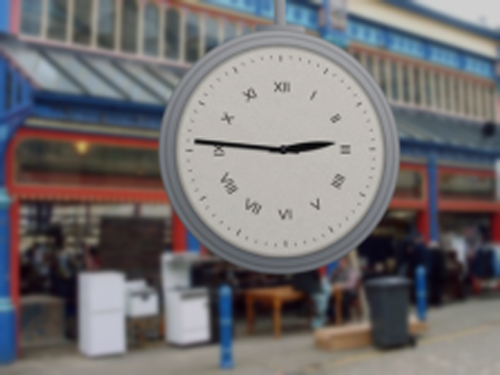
2.46
